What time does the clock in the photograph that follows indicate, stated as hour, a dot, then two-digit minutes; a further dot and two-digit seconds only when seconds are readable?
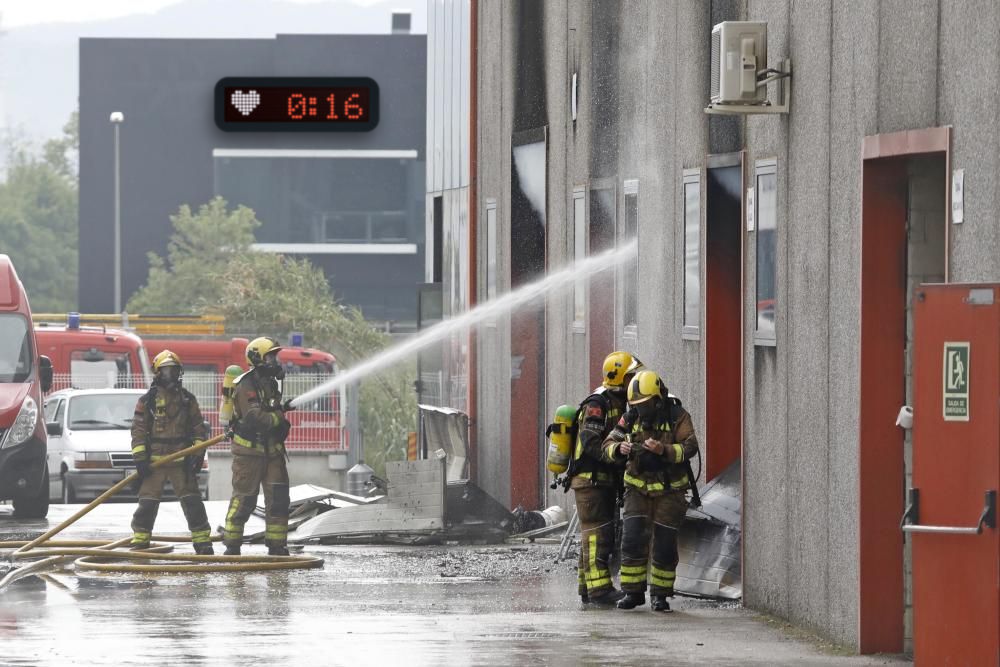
0.16
